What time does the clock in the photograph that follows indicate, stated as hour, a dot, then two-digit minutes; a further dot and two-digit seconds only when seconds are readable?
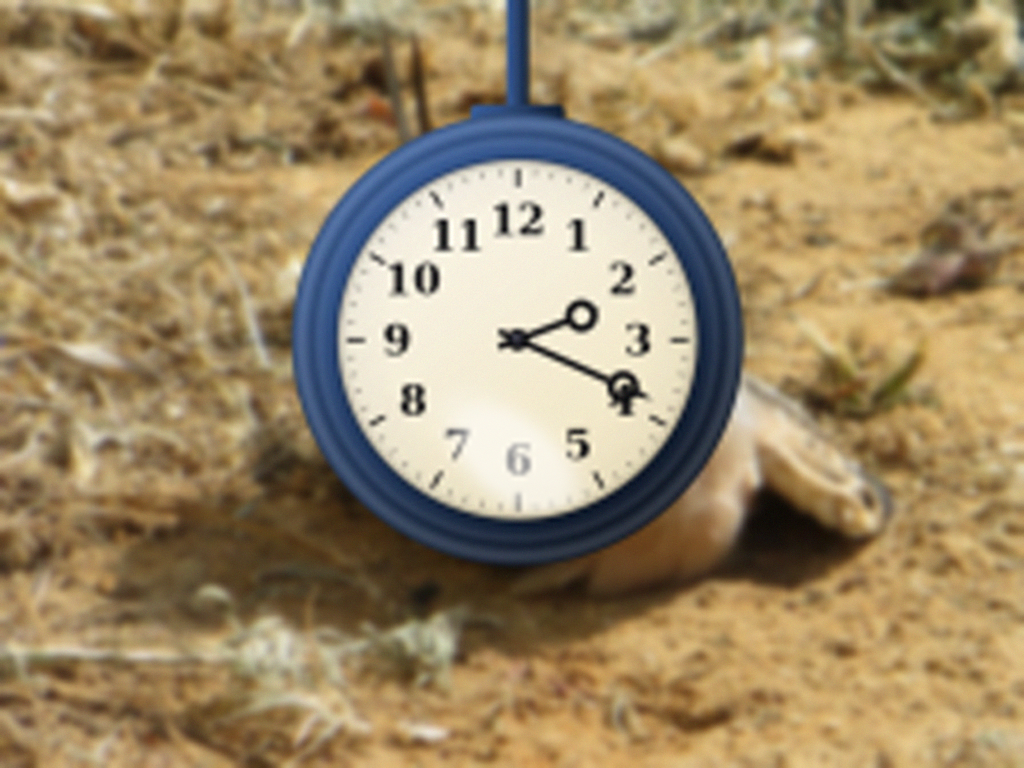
2.19
